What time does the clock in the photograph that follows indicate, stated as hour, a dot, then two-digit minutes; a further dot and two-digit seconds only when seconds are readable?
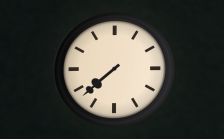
7.38
